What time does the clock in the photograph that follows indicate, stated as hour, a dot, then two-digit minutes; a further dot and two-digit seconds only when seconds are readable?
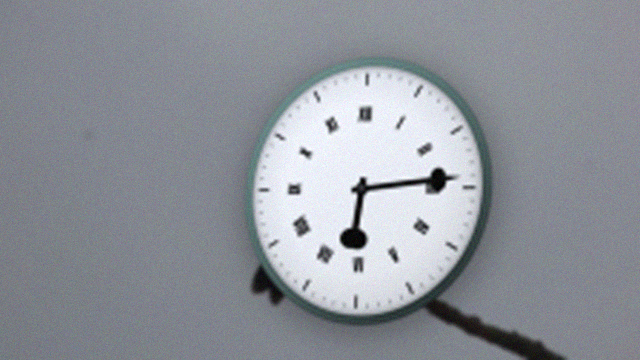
6.14
